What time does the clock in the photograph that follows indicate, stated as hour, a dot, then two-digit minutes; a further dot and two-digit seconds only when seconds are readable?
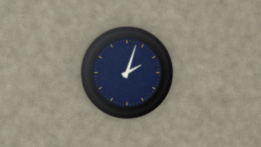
2.03
